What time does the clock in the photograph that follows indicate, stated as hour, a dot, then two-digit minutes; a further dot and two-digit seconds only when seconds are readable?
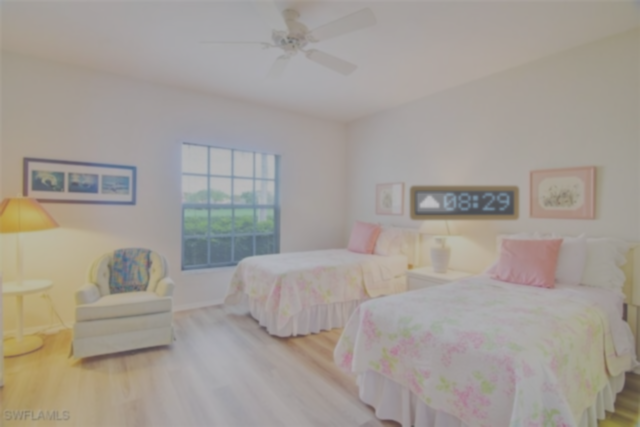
8.29
